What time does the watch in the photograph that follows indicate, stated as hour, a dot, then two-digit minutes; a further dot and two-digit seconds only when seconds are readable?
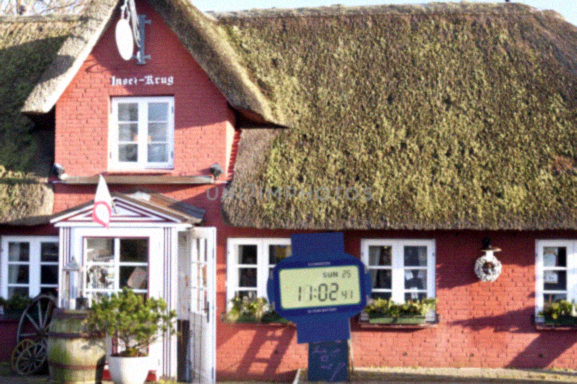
11.02
